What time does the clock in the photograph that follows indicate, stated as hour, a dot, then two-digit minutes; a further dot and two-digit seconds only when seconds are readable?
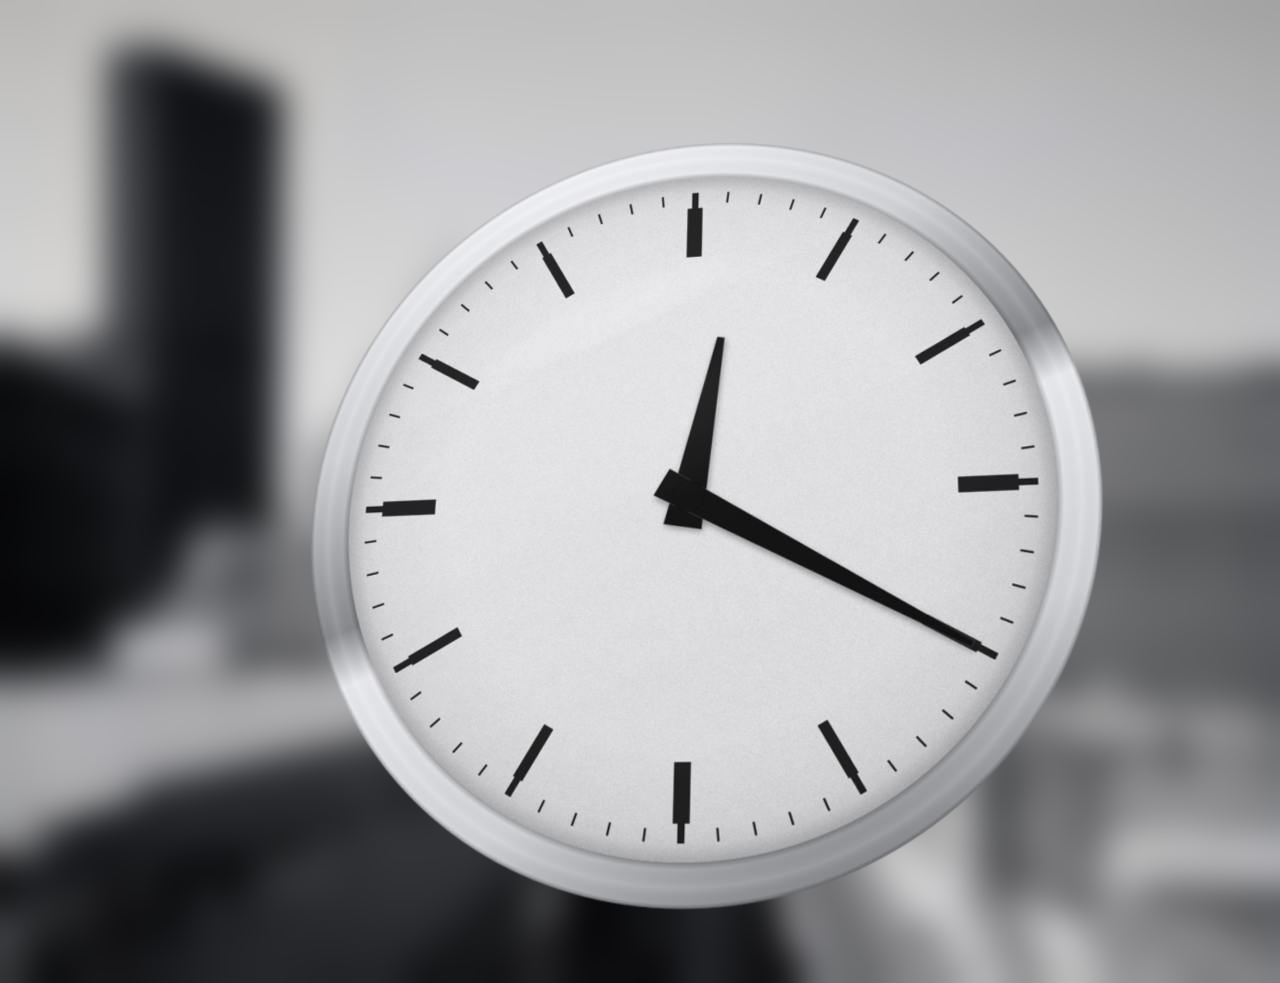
12.20
